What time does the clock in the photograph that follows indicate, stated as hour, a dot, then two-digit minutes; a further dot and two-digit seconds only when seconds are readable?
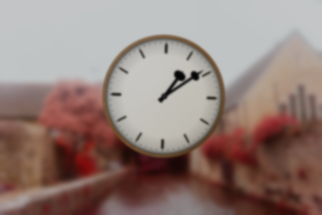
1.09
